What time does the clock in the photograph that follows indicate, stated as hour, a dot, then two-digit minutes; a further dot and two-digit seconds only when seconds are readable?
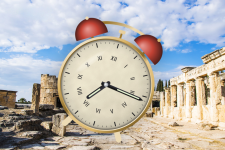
7.16
